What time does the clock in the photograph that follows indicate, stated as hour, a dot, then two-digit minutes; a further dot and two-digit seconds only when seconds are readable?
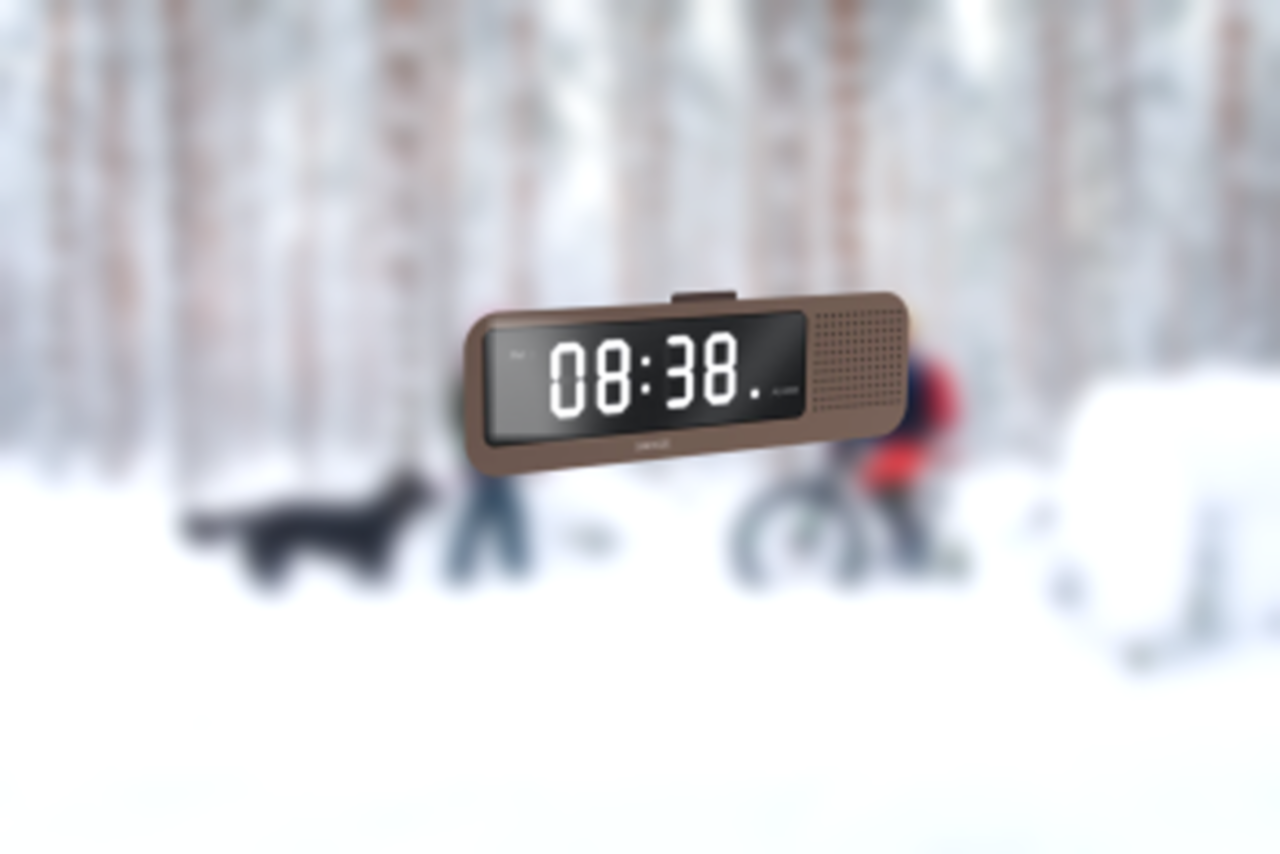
8.38
